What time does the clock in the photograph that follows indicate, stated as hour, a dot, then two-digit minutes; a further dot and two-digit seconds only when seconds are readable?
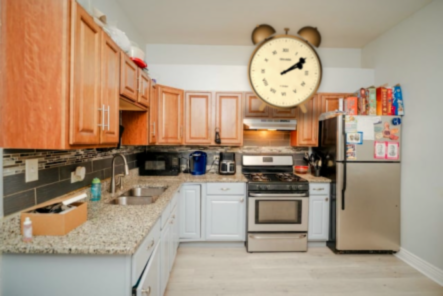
2.09
